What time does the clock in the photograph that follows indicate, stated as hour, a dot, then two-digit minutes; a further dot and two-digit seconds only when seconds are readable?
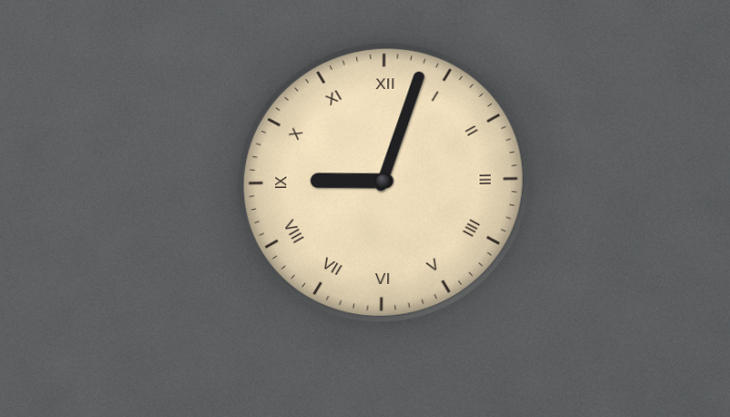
9.03
